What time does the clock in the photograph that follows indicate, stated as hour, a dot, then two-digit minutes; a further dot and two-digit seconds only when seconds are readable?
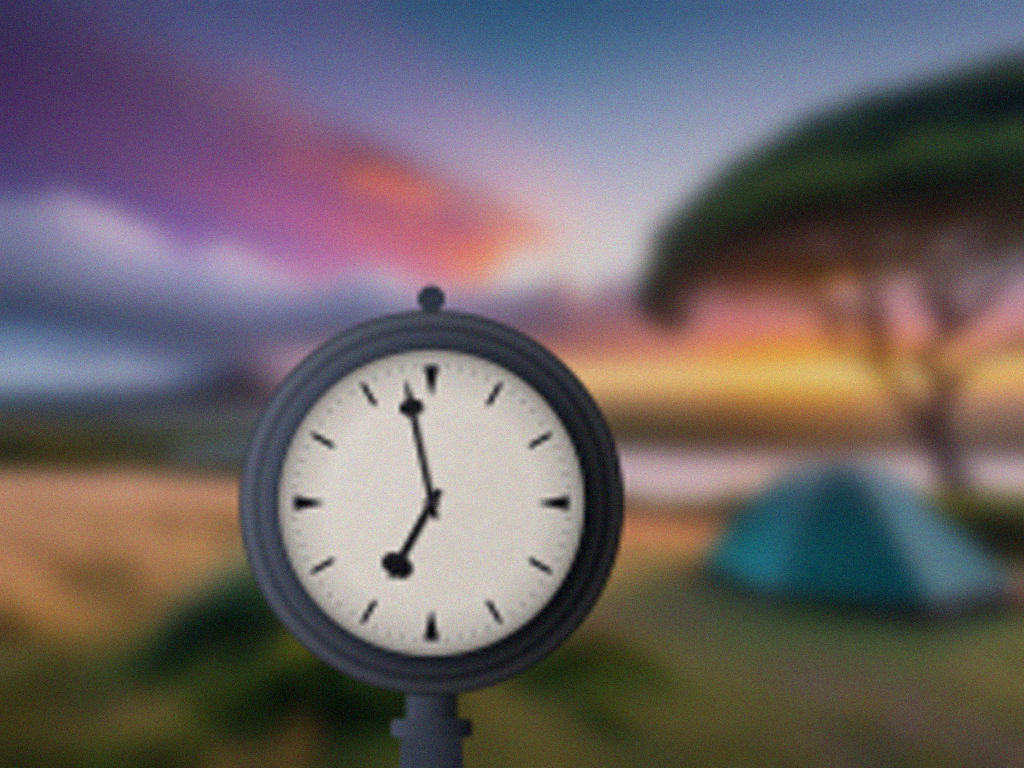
6.58
